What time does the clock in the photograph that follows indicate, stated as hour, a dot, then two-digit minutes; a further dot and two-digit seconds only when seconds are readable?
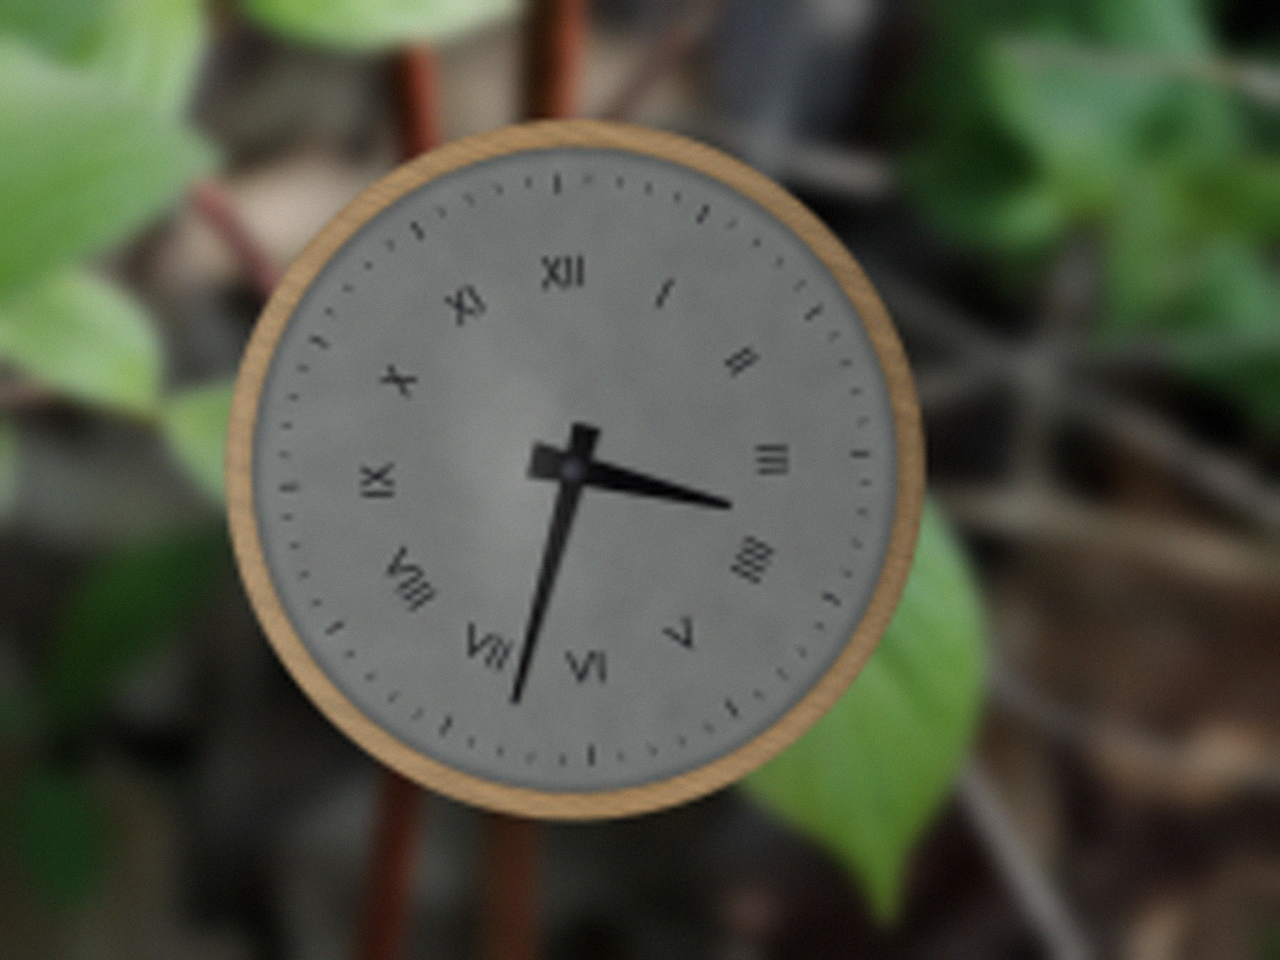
3.33
